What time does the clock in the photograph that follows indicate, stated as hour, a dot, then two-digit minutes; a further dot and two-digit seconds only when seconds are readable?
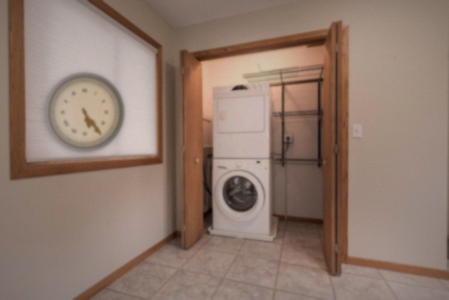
5.24
